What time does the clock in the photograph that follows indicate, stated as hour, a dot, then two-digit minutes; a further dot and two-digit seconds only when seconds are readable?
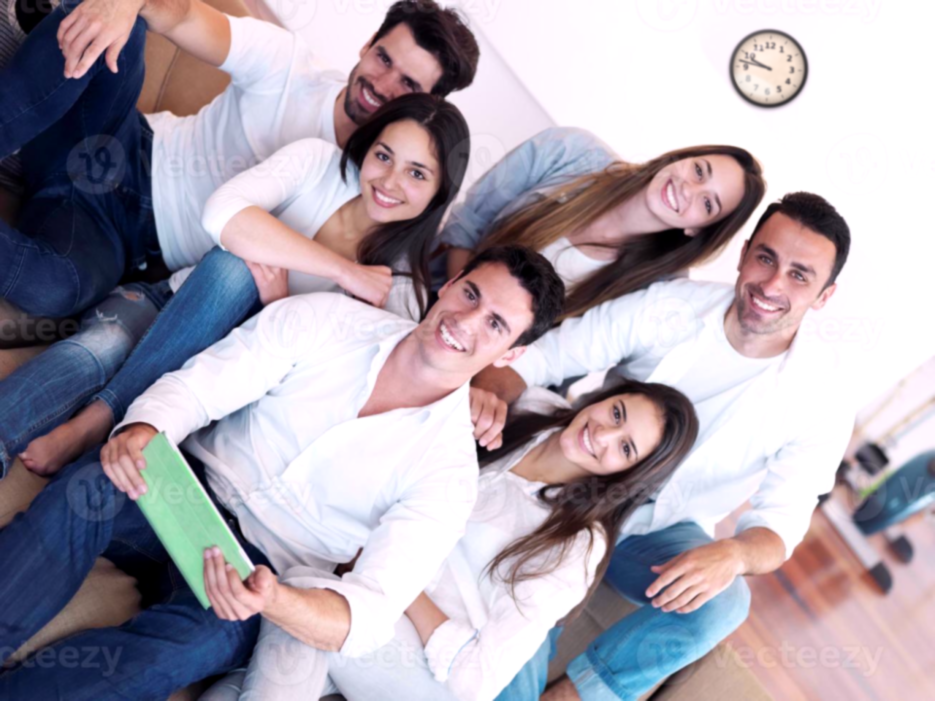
9.47
